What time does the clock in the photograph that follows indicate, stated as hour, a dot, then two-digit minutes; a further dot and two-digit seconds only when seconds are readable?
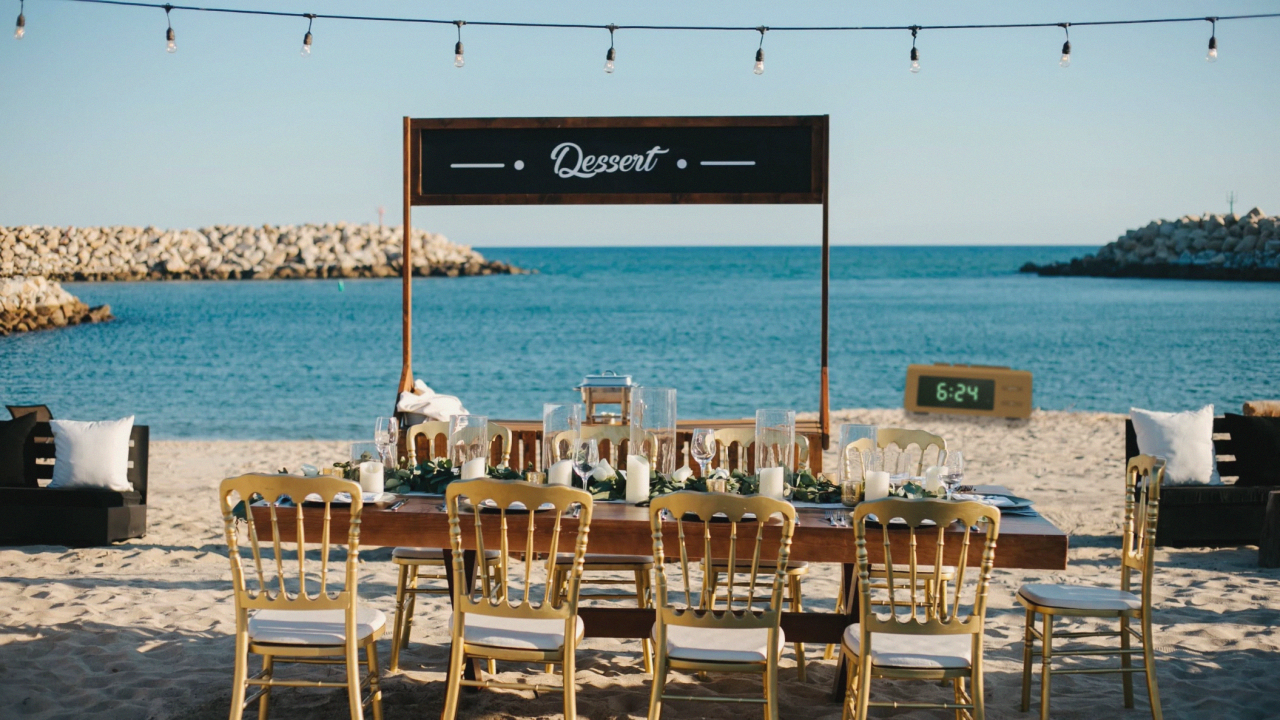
6.24
